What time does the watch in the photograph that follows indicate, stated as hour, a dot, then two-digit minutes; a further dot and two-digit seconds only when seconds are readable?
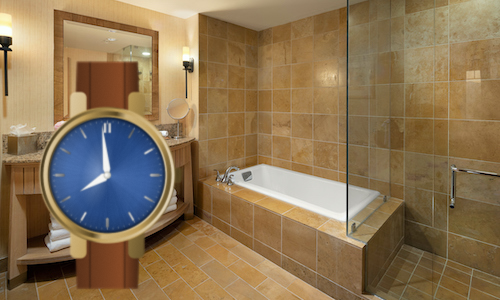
7.59
